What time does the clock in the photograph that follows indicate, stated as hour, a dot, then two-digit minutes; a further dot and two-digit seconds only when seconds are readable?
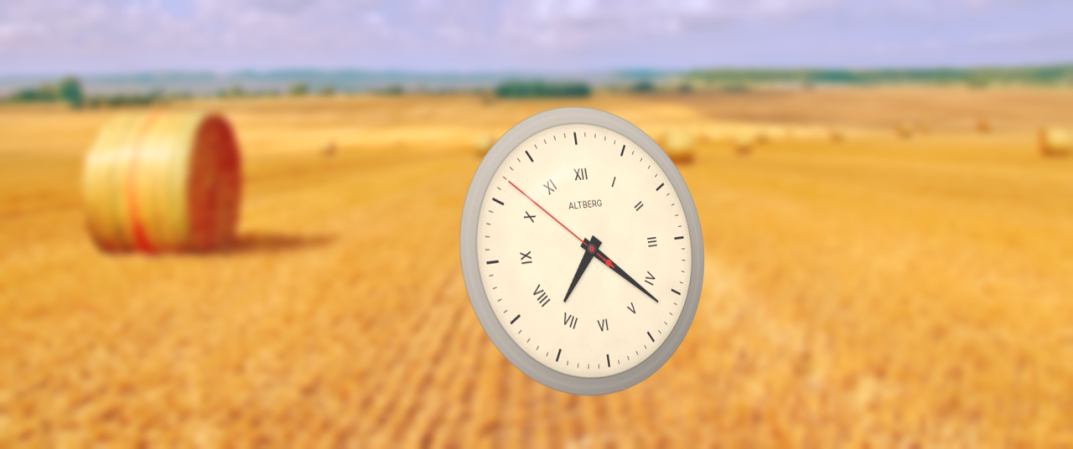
7.21.52
